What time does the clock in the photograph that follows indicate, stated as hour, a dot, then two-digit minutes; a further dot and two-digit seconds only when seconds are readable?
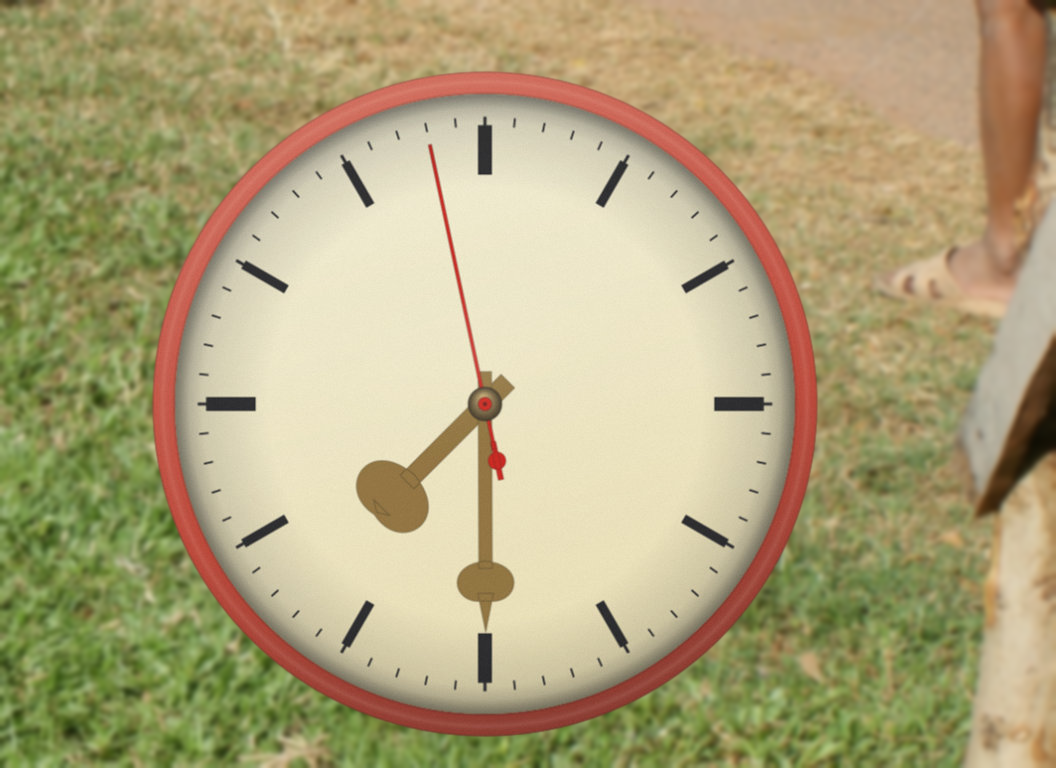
7.29.58
